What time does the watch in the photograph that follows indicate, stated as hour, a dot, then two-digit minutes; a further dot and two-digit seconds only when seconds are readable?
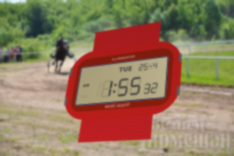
1.55.32
